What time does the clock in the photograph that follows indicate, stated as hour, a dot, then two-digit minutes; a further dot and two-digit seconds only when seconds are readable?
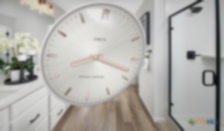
8.18
